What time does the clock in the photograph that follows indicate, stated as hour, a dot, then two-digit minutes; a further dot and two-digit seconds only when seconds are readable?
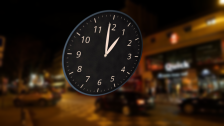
12.59
